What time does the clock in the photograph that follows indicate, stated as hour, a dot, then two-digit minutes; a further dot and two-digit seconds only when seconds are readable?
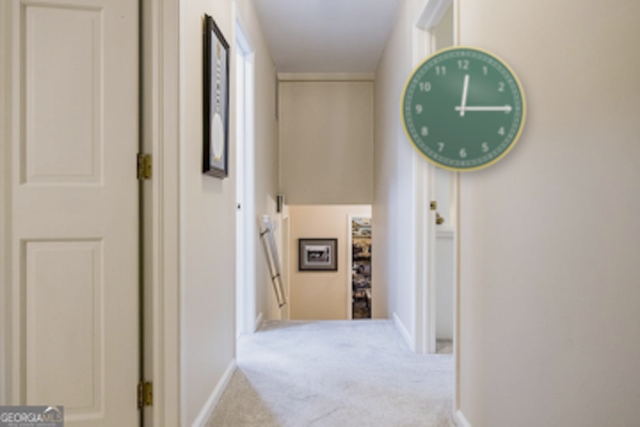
12.15
